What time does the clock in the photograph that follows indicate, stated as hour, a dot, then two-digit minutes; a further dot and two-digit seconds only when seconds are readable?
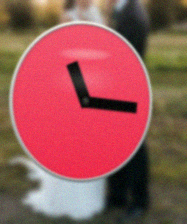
11.16
